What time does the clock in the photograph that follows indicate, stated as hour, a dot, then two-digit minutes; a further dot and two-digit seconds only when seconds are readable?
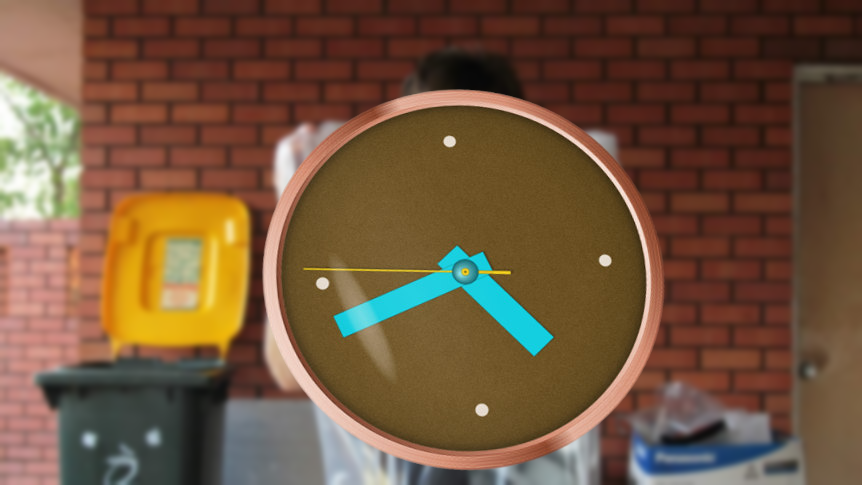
4.41.46
